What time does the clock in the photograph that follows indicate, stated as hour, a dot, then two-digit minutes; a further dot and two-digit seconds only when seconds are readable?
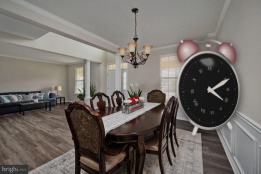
4.11
